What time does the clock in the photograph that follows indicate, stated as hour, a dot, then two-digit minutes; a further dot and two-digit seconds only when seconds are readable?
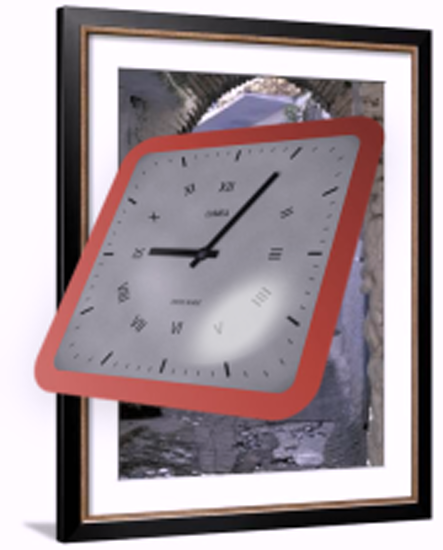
9.05
